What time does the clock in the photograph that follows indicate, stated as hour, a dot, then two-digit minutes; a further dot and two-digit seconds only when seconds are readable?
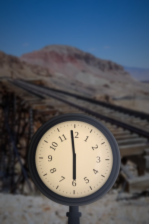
5.59
